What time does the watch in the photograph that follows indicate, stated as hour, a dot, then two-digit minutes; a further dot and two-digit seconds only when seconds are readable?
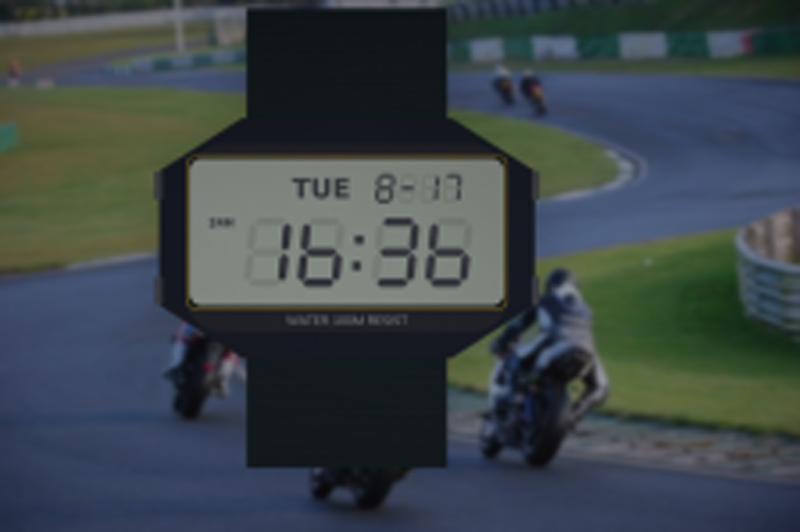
16.36
